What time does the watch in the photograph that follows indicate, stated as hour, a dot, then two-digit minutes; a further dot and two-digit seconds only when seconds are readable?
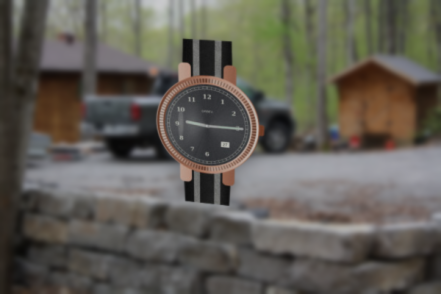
9.15
